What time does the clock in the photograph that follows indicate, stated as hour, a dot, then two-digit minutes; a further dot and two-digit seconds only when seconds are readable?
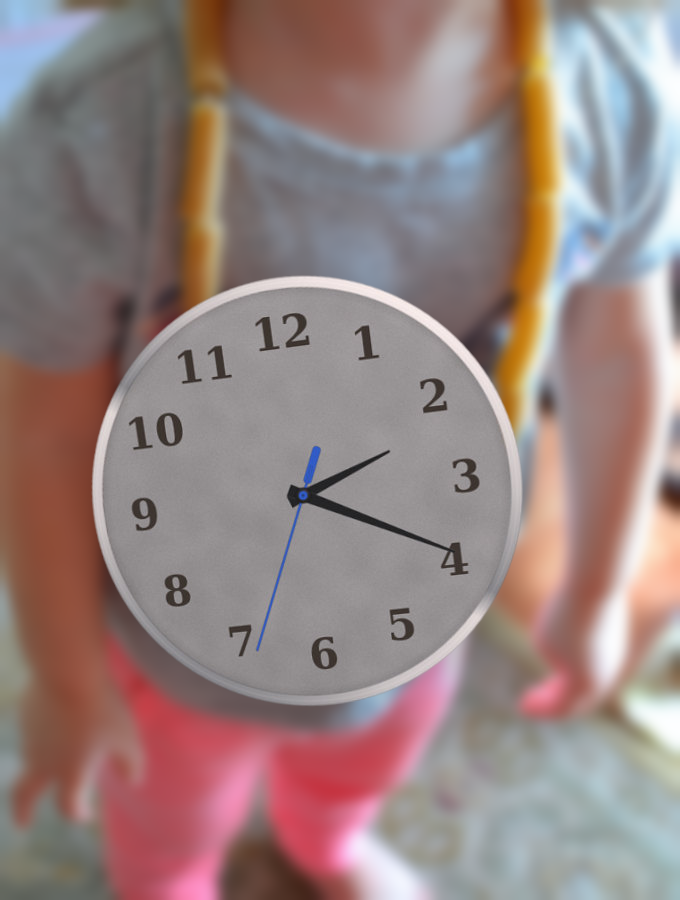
2.19.34
